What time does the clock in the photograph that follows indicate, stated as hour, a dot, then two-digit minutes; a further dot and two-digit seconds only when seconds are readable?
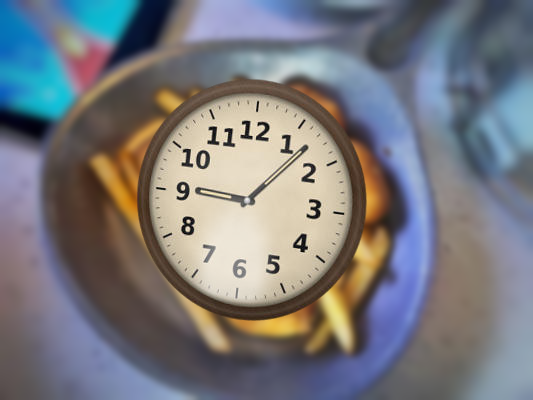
9.07
